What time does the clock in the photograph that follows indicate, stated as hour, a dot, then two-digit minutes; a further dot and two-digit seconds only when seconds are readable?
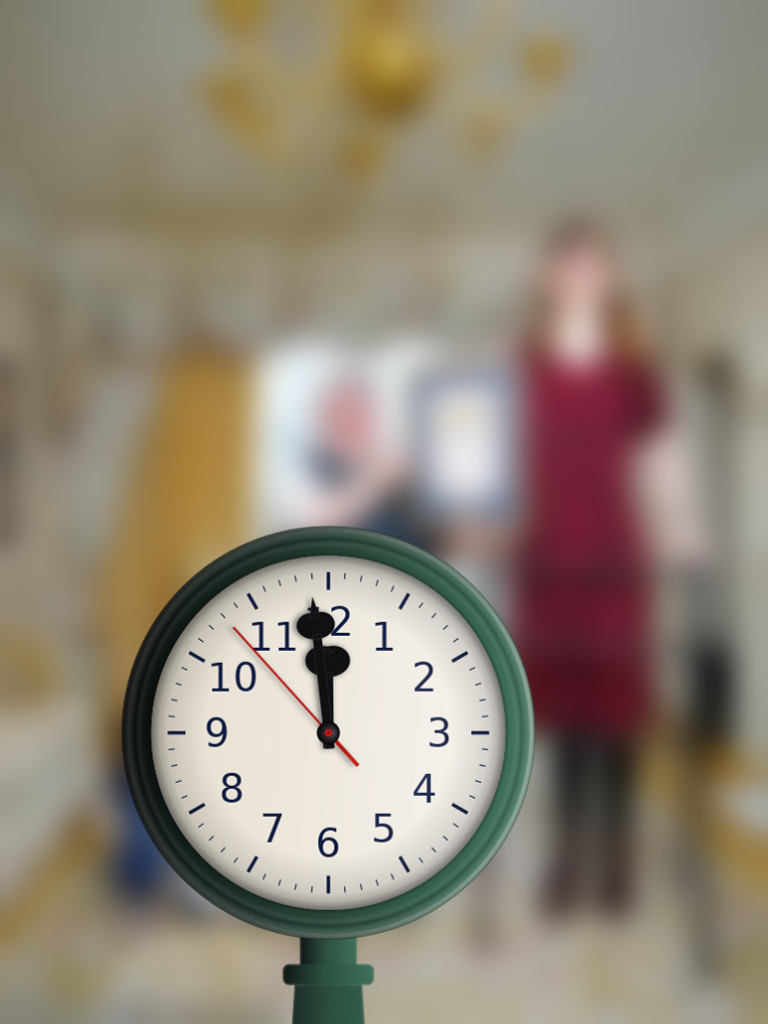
11.58.53
